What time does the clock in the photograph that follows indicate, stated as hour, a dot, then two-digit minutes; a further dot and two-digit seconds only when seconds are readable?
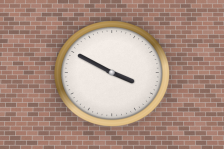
3.50
